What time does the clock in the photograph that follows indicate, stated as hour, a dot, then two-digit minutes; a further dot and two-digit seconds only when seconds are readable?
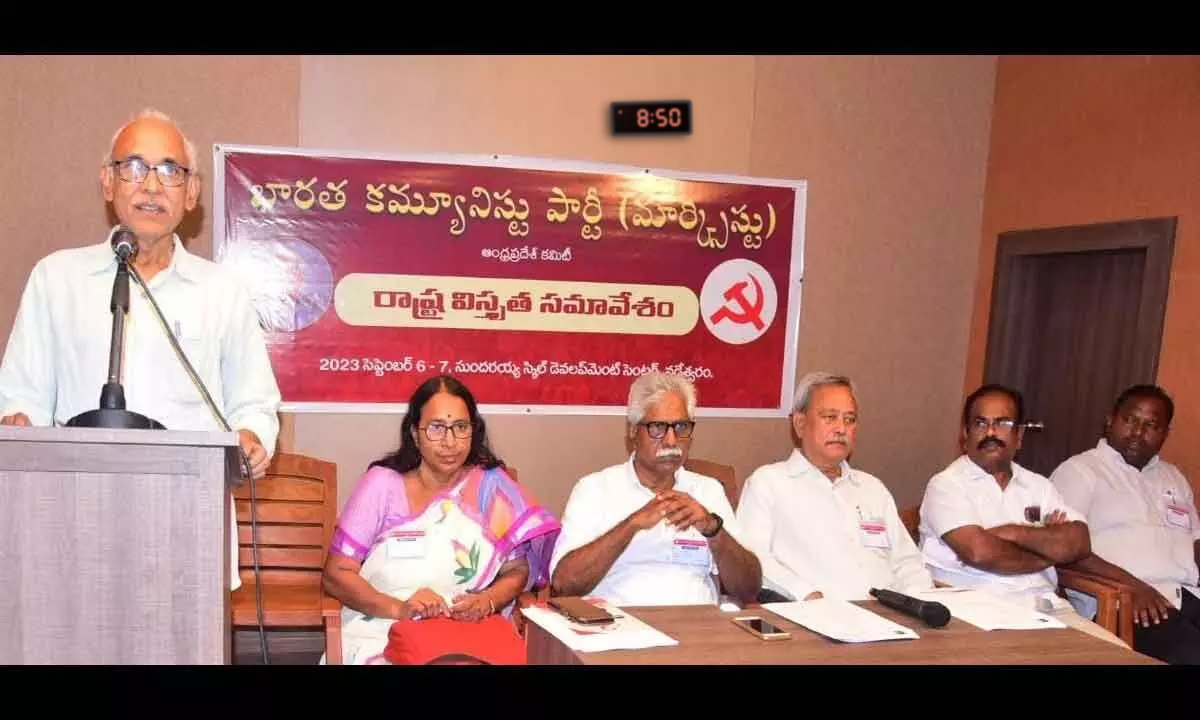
8.50
